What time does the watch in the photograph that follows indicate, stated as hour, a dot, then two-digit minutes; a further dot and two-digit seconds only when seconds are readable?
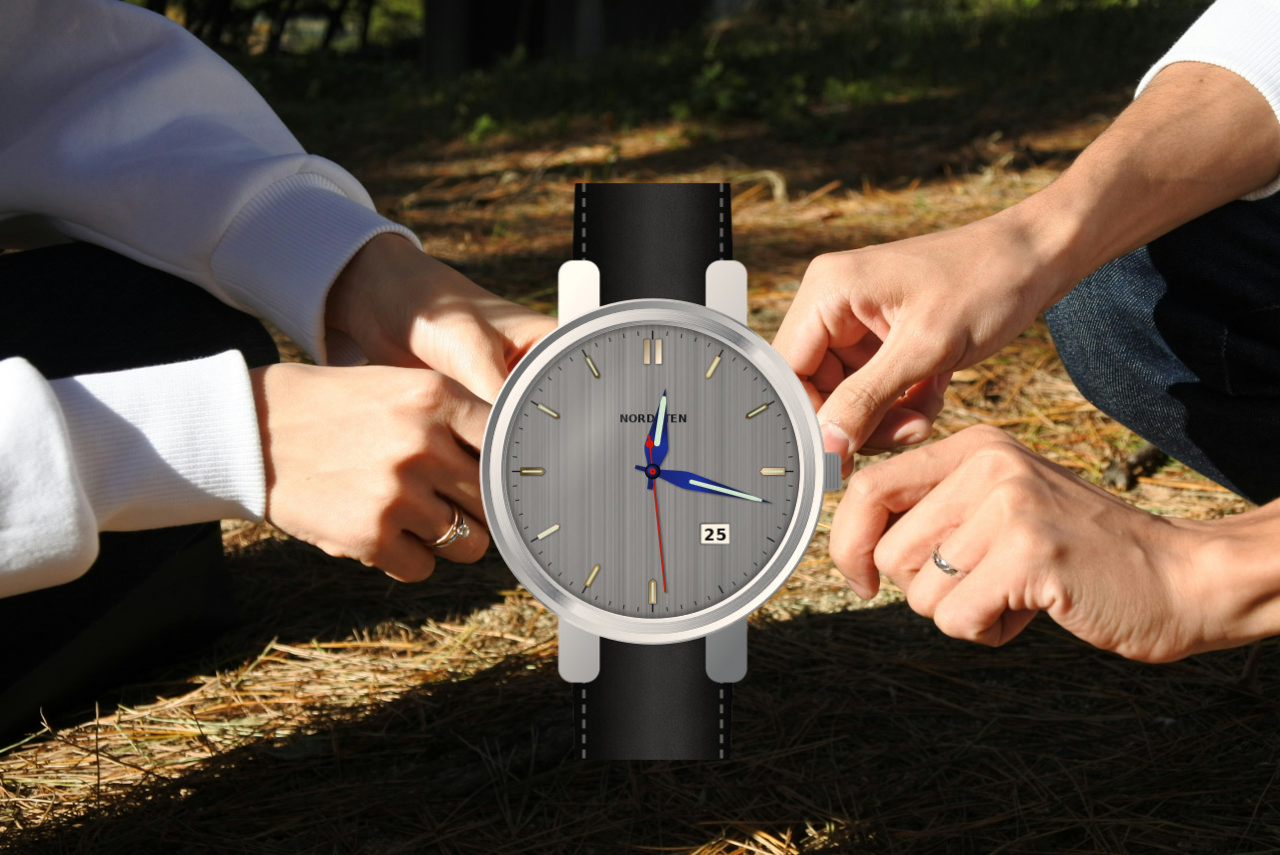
12.17.29
